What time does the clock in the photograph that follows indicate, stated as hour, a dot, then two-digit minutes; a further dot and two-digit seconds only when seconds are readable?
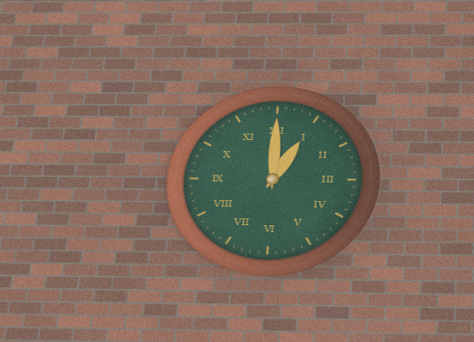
1.00
